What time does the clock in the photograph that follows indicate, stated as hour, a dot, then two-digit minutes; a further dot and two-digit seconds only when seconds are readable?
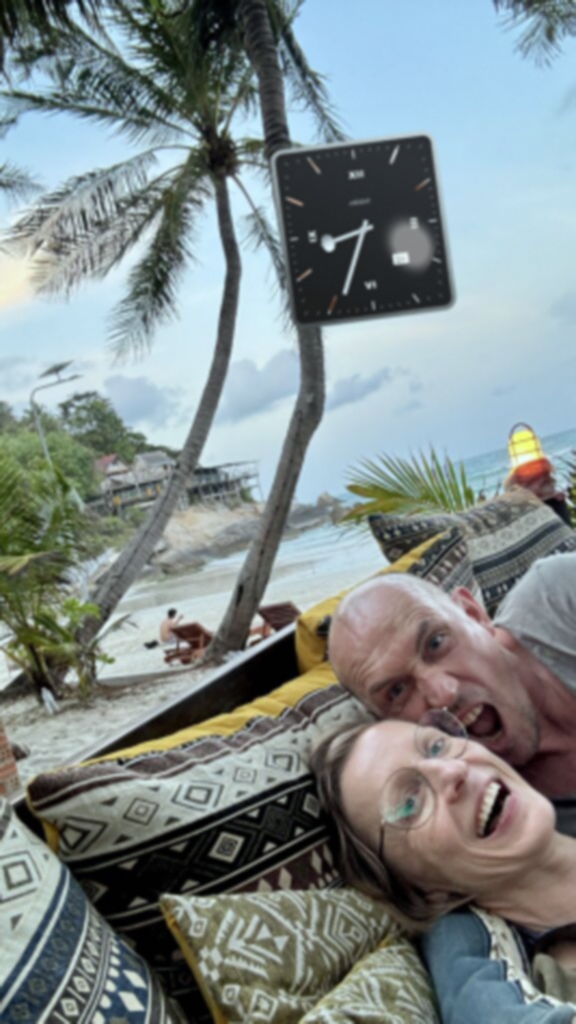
8.34
